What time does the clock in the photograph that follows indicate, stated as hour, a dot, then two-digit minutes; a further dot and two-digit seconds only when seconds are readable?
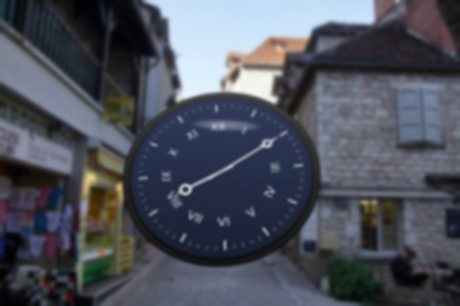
8.10
